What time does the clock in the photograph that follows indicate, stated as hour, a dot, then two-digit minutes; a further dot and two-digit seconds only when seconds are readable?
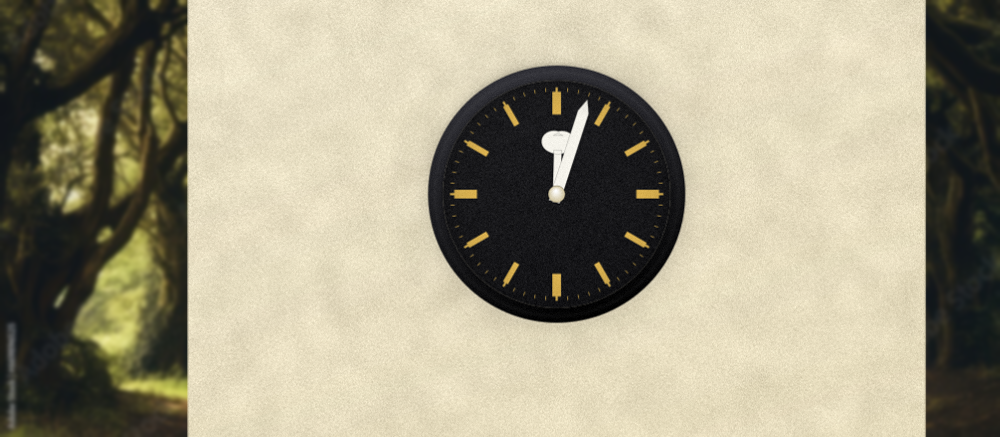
12.03
